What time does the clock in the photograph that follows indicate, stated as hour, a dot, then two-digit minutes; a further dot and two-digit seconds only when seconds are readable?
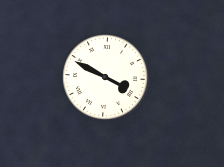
3.49
